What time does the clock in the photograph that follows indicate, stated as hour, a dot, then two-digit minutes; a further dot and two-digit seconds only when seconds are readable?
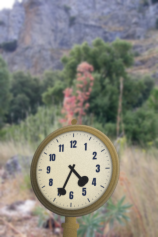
4.34
